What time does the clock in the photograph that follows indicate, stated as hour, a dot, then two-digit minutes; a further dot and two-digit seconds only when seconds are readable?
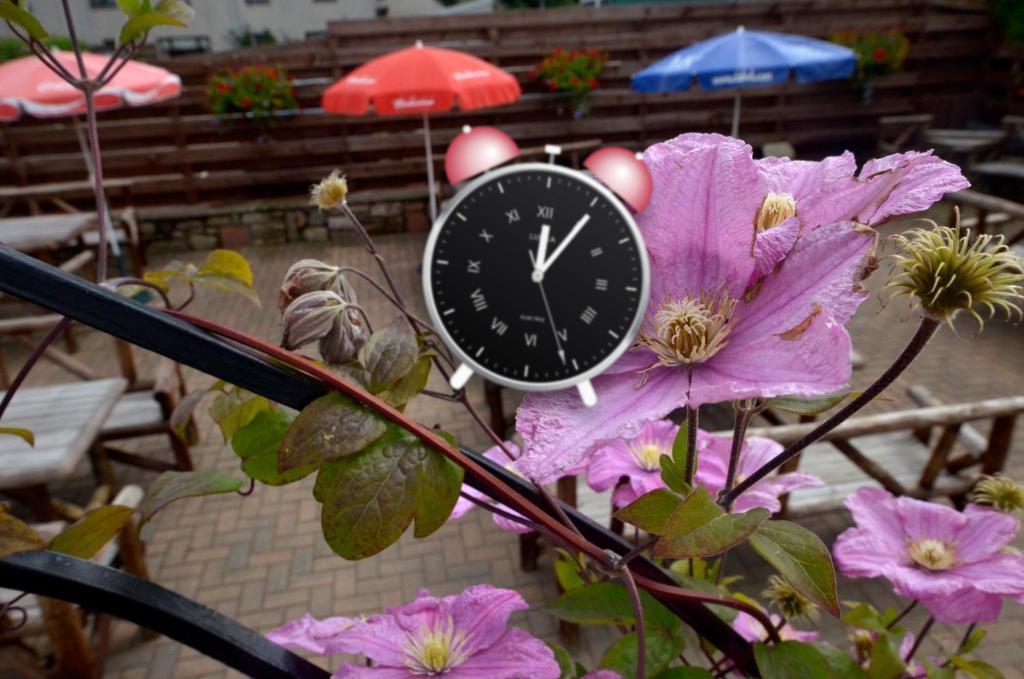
12.05.26
